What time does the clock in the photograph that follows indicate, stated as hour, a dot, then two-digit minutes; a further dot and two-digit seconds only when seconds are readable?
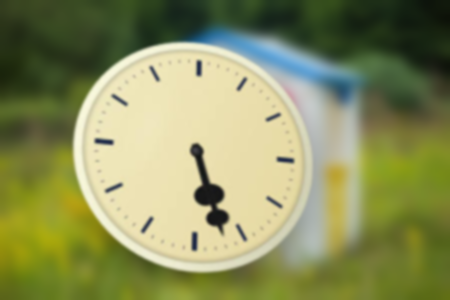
5.27
